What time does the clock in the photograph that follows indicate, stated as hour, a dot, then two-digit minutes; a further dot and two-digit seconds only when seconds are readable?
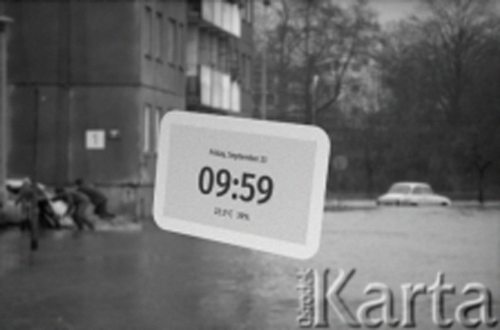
9.59
